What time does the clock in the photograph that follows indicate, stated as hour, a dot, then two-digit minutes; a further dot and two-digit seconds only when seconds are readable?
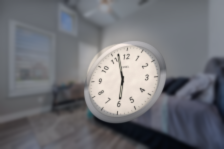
5.57
